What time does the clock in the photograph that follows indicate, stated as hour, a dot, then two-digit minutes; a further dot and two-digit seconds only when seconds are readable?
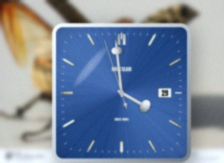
3.58.57
